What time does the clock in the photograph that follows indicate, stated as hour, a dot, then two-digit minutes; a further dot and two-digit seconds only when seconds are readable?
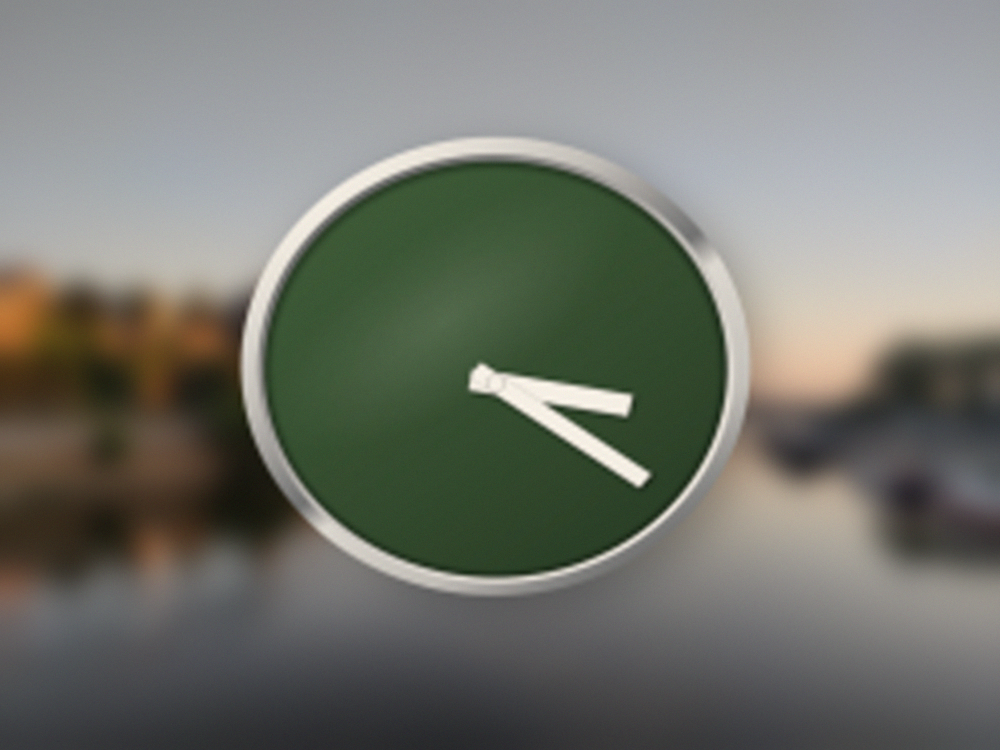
3.21
